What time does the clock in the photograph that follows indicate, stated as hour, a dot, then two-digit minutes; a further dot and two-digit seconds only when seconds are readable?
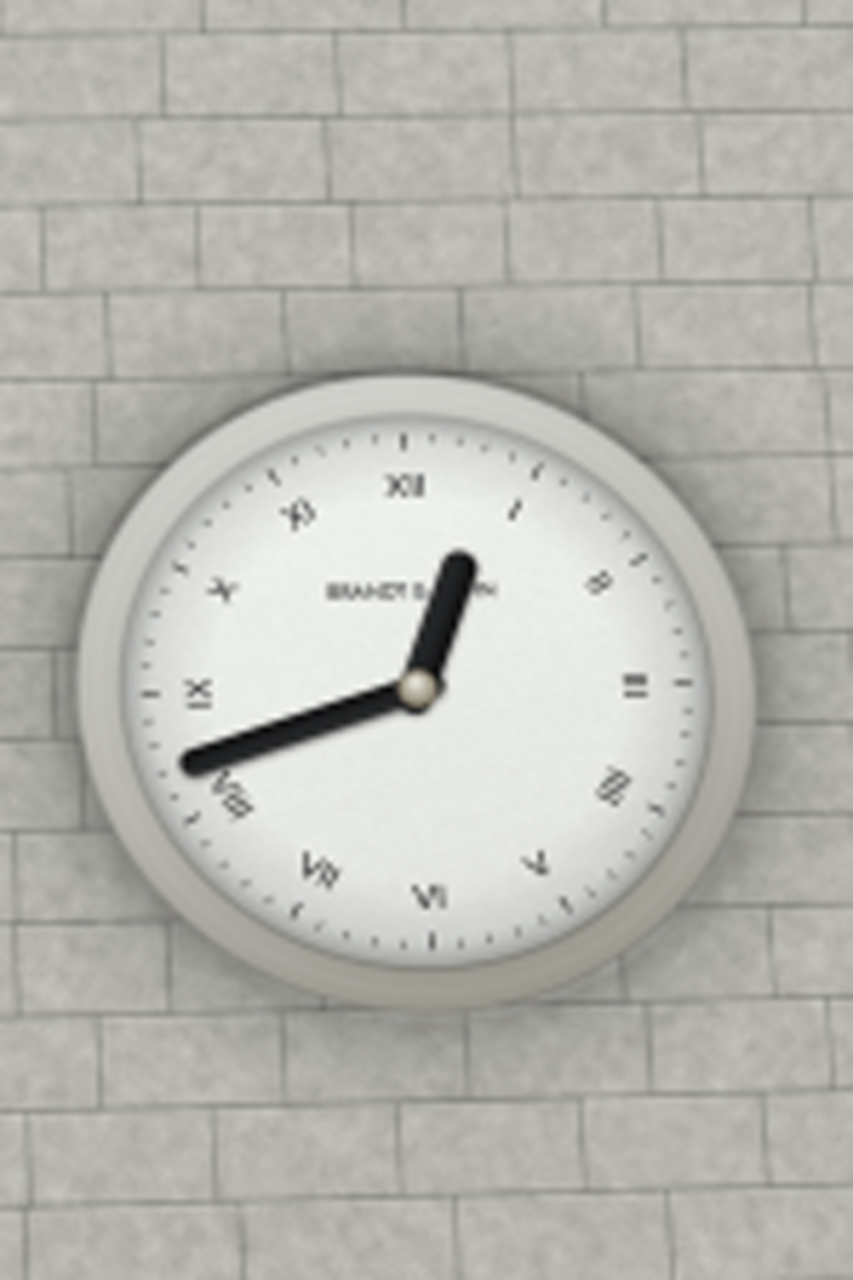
12.42
